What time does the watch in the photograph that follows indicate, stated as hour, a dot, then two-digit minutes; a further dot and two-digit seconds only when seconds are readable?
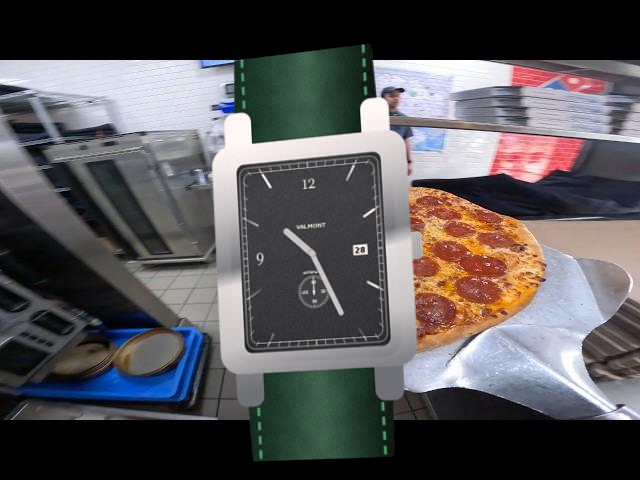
10.26
